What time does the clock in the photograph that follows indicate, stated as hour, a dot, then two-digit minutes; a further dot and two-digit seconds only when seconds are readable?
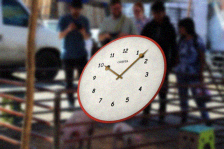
10.07
